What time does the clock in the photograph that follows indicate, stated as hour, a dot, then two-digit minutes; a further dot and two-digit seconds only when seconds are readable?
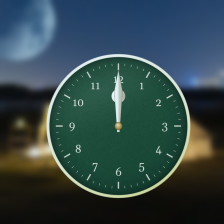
12.00
